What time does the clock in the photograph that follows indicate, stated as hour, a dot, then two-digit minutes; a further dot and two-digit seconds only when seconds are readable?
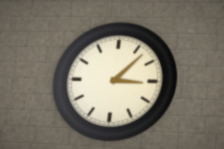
3.07
